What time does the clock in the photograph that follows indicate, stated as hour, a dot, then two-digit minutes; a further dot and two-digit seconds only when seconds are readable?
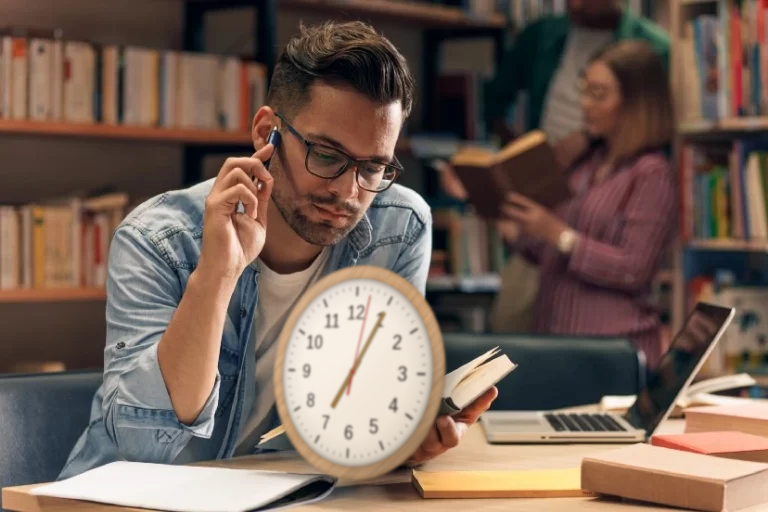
7.05.02
